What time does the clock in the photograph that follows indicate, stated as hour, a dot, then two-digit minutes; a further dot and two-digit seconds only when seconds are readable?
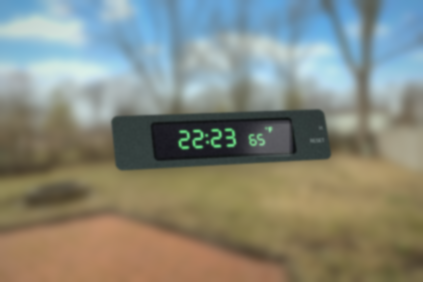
22.23
